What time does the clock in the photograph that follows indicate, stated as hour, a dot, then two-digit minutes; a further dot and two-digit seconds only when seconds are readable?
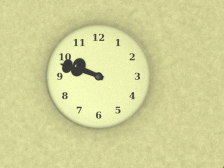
9.48
